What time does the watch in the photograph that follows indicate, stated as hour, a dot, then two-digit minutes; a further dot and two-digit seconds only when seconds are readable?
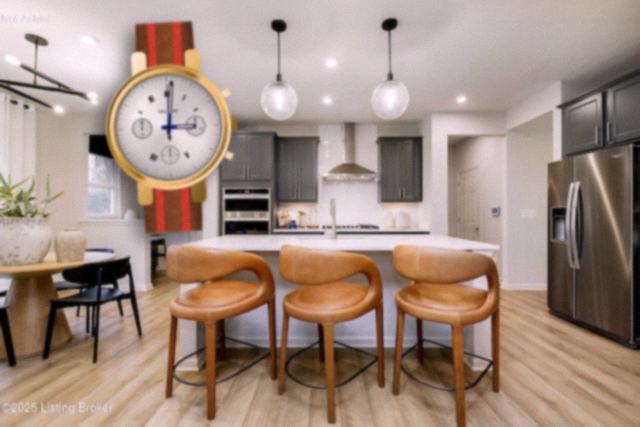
3.01
